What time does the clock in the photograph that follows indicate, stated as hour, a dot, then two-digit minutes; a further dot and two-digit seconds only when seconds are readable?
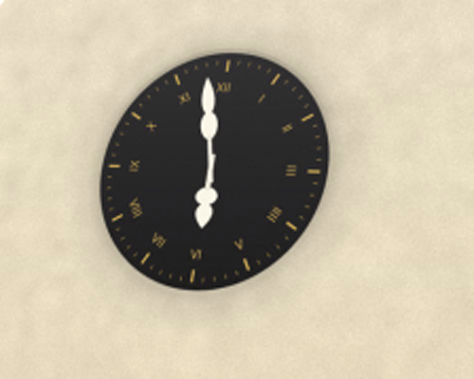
5.58
